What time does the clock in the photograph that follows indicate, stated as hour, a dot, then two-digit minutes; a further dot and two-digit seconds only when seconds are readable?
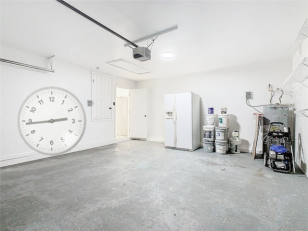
2.44
